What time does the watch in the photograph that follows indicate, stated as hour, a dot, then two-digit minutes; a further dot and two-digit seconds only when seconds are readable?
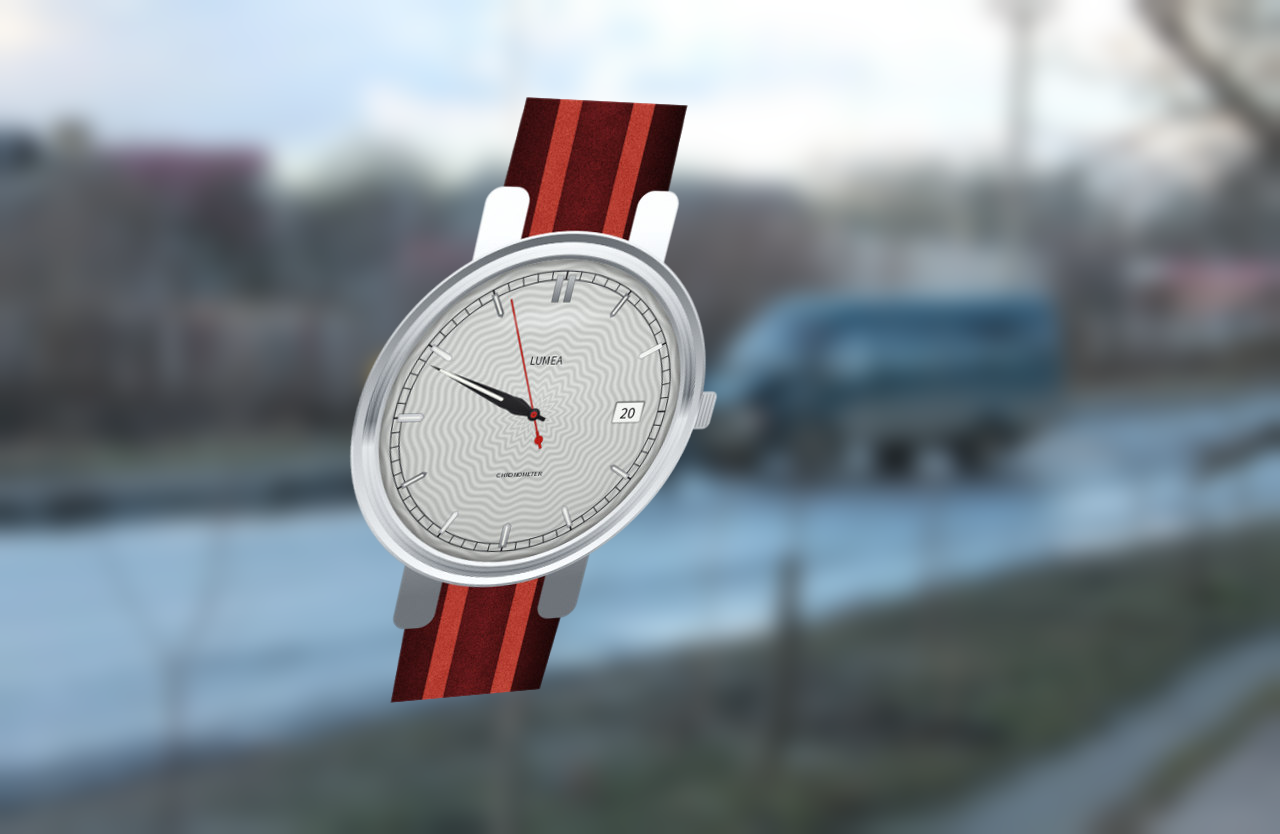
9.48.56
